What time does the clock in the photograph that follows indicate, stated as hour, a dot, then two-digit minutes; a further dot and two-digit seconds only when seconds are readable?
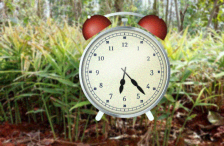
6.23
